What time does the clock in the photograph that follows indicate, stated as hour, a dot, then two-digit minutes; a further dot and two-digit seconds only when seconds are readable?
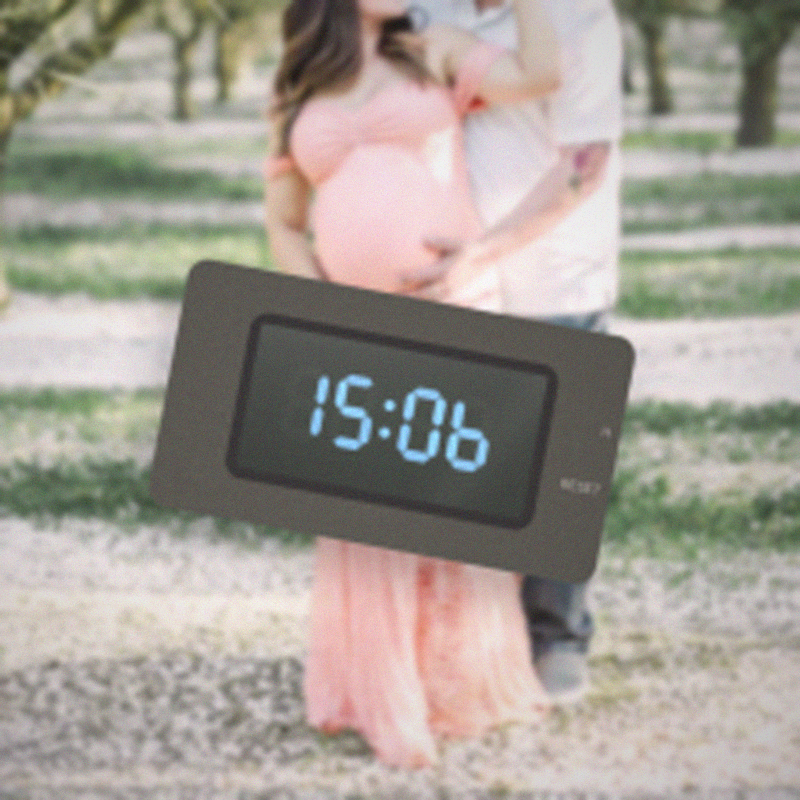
15.06
